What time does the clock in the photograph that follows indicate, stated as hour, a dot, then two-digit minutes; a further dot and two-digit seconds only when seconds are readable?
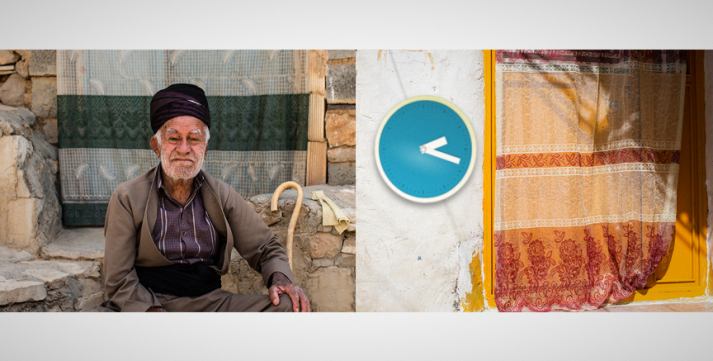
2.18
